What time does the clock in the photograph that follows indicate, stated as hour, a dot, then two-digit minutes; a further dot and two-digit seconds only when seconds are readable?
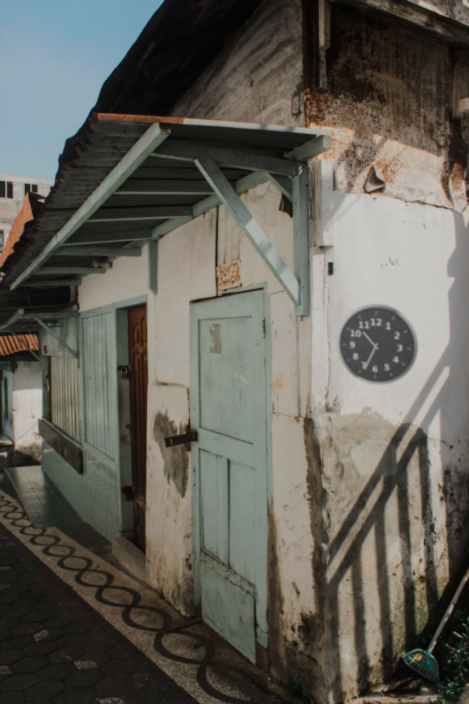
10.34
